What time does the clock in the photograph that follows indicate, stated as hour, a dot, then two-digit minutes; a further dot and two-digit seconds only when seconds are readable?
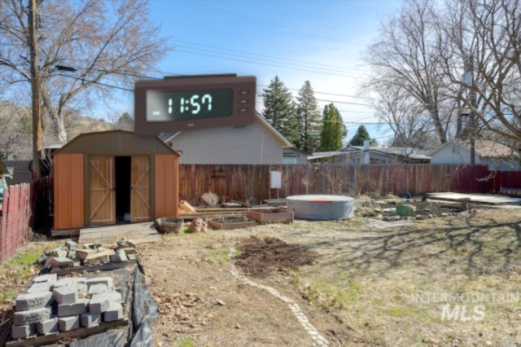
11.57
